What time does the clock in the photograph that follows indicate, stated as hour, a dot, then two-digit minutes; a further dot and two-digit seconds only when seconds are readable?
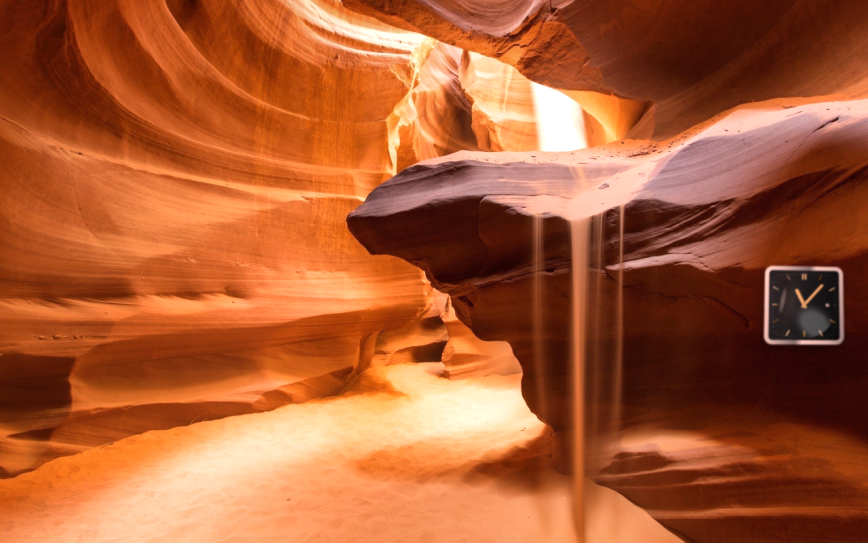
11.07
